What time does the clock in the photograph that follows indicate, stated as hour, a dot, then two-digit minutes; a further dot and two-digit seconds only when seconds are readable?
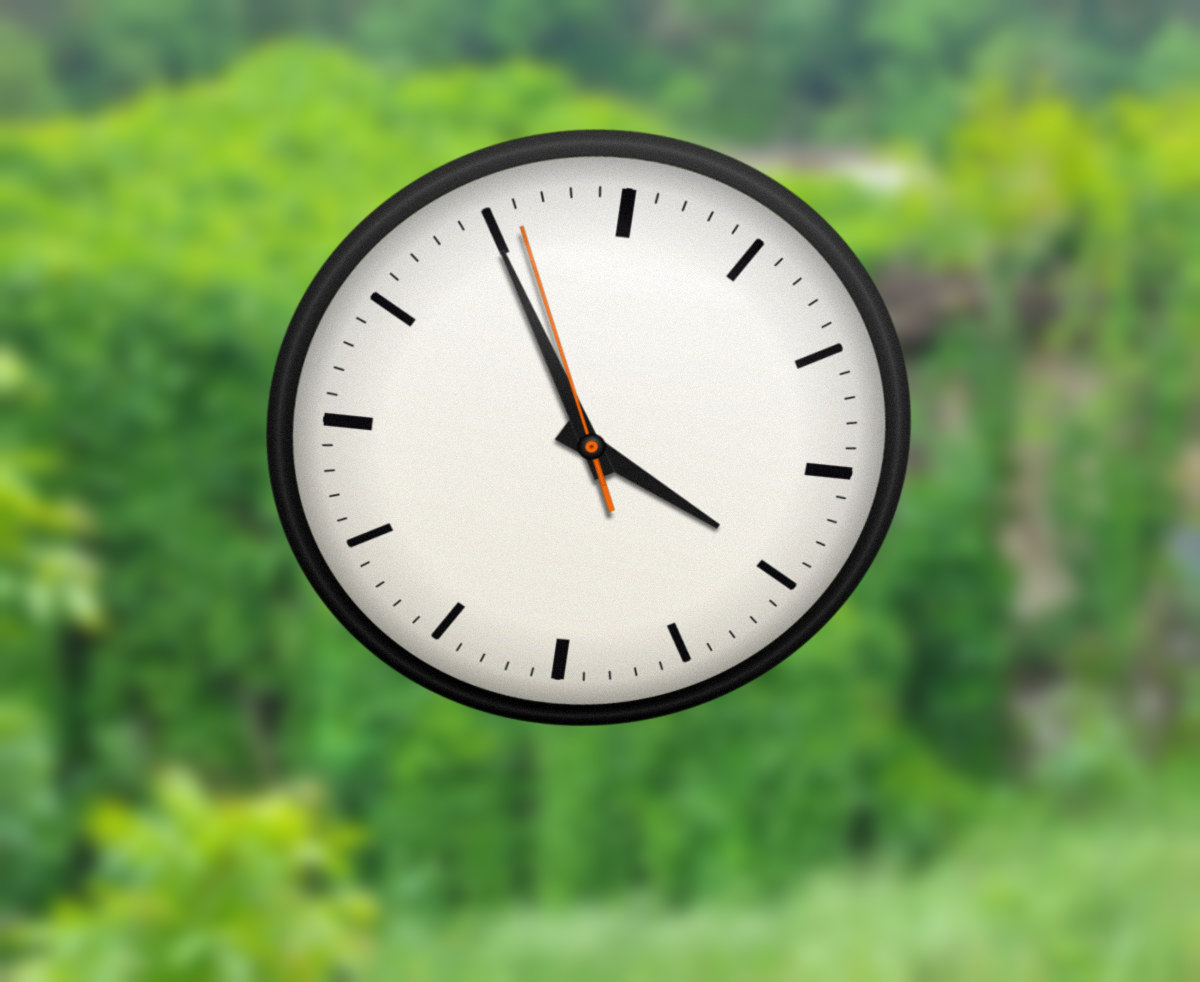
3.54.56
